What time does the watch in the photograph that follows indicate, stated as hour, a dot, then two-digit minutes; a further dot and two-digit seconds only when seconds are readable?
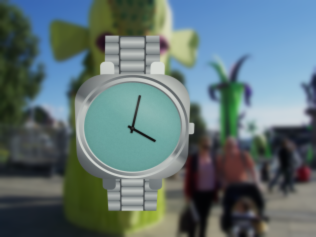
4.02
